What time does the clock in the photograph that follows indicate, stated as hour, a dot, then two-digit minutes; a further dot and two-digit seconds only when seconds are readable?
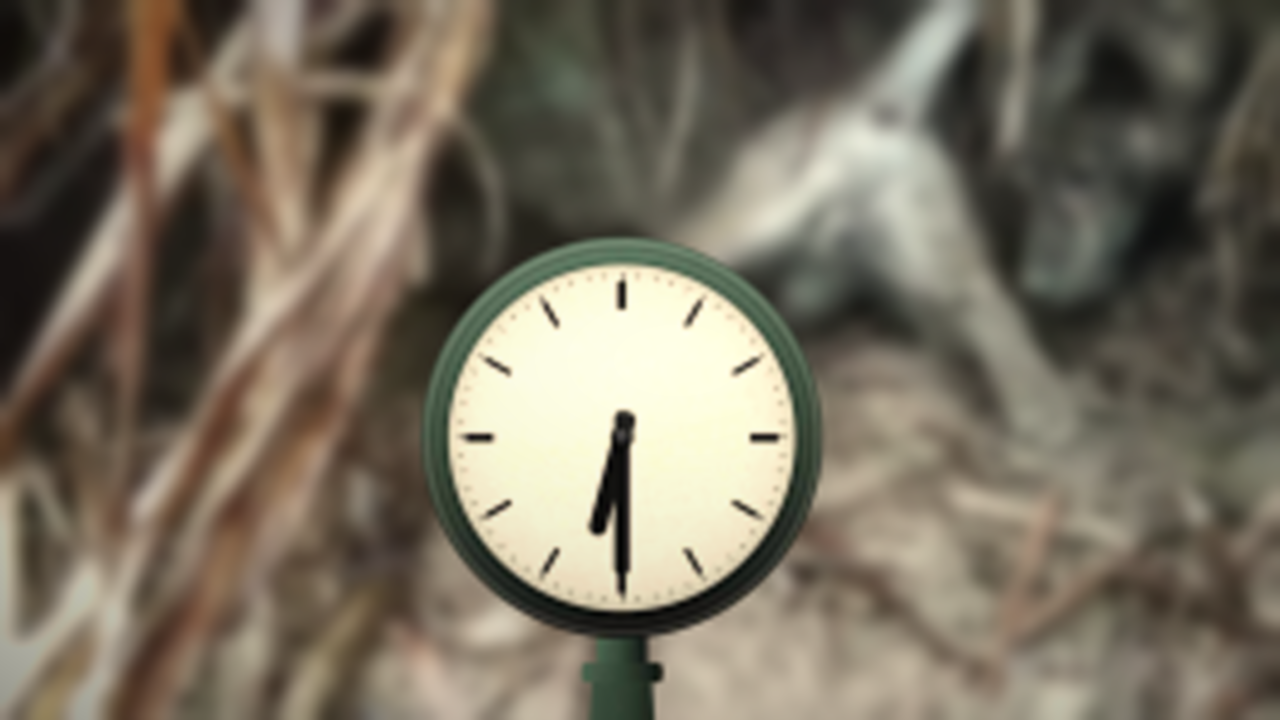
6.30
